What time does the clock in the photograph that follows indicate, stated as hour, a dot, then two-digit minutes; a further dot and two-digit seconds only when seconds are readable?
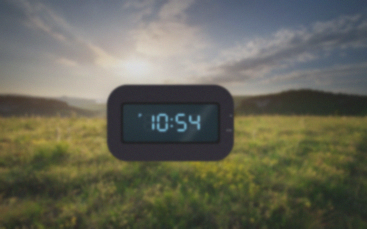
10.54
